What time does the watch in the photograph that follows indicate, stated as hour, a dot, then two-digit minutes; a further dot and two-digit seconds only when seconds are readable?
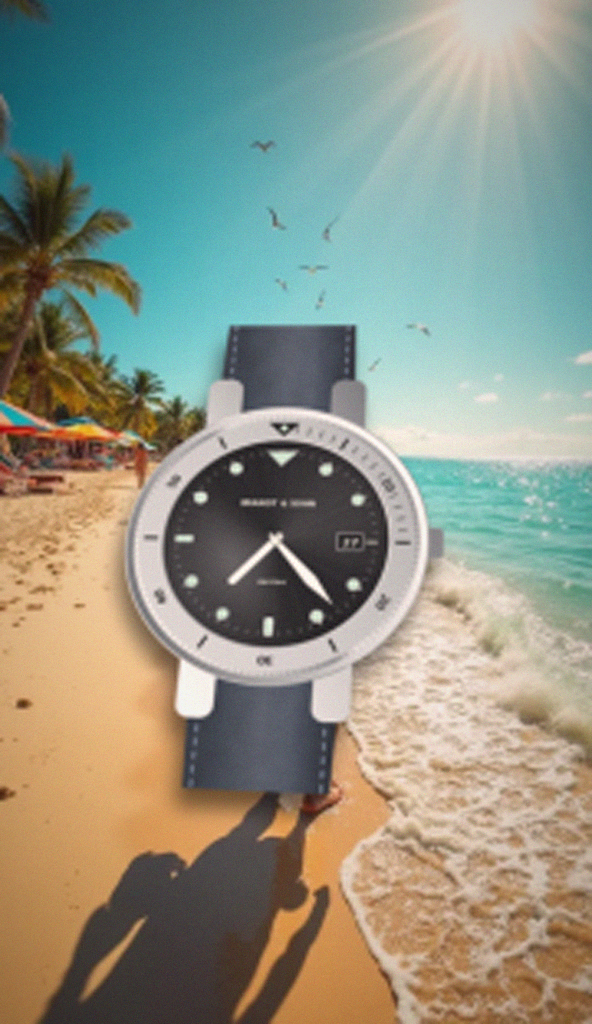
7.23
